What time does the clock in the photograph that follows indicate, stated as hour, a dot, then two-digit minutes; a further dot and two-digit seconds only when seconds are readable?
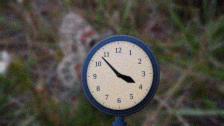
3.53
